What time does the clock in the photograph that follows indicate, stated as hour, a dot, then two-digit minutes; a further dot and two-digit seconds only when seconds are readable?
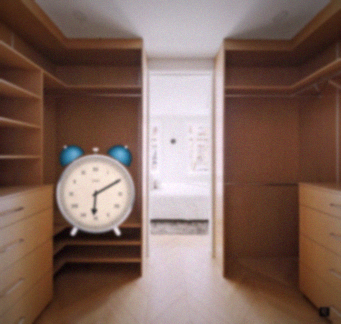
6.10
